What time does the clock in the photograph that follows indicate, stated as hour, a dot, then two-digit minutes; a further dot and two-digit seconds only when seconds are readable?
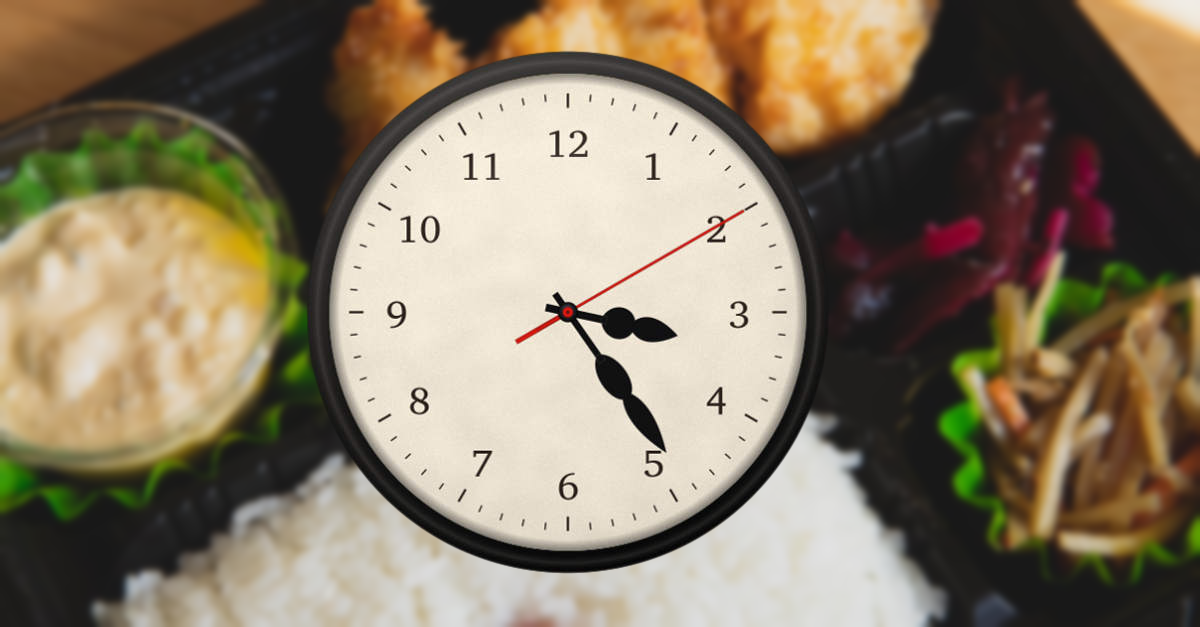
3.24.10
